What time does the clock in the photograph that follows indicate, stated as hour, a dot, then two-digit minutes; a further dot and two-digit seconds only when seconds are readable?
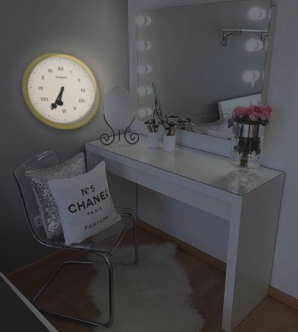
6.35
